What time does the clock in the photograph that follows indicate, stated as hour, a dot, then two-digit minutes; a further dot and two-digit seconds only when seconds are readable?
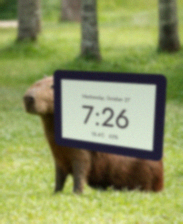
7.26
